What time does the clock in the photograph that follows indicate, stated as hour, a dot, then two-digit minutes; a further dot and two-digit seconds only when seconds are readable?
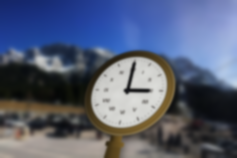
3.00
